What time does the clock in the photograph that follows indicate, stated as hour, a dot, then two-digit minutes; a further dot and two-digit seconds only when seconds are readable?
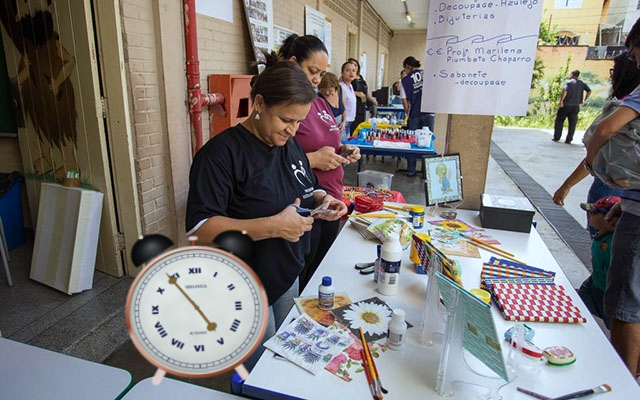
4.54
